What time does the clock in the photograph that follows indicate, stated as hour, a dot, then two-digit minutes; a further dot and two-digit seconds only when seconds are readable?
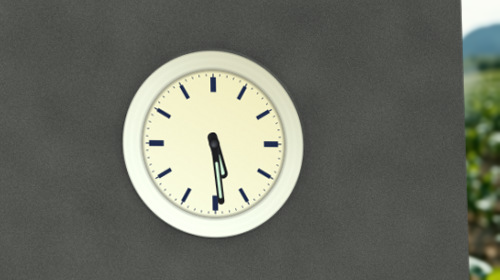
5.29
